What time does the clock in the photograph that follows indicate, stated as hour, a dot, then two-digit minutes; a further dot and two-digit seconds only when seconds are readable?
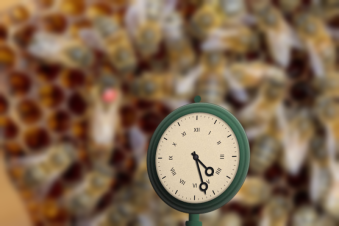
4.27
